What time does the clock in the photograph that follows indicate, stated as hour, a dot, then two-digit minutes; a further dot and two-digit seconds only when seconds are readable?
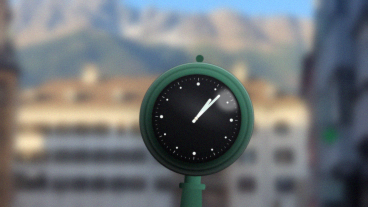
1.07
